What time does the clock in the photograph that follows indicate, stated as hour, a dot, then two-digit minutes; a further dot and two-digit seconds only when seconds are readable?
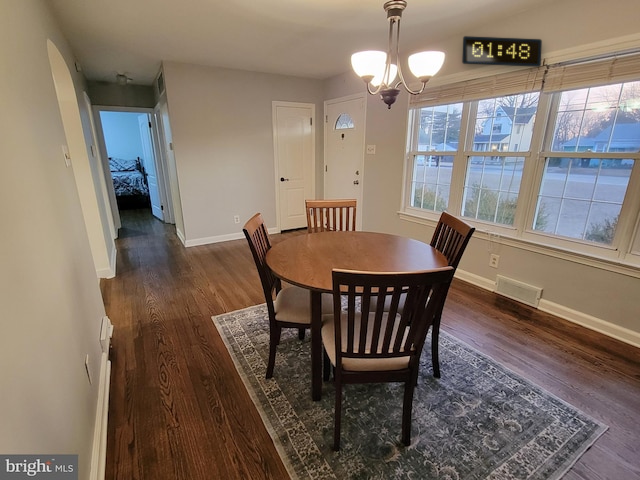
1.48
